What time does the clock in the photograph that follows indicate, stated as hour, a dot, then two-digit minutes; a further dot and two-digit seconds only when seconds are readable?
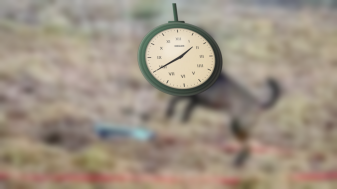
1.40
